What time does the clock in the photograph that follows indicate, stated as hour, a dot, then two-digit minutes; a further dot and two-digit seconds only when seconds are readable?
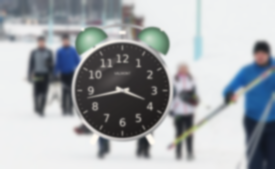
3.43
